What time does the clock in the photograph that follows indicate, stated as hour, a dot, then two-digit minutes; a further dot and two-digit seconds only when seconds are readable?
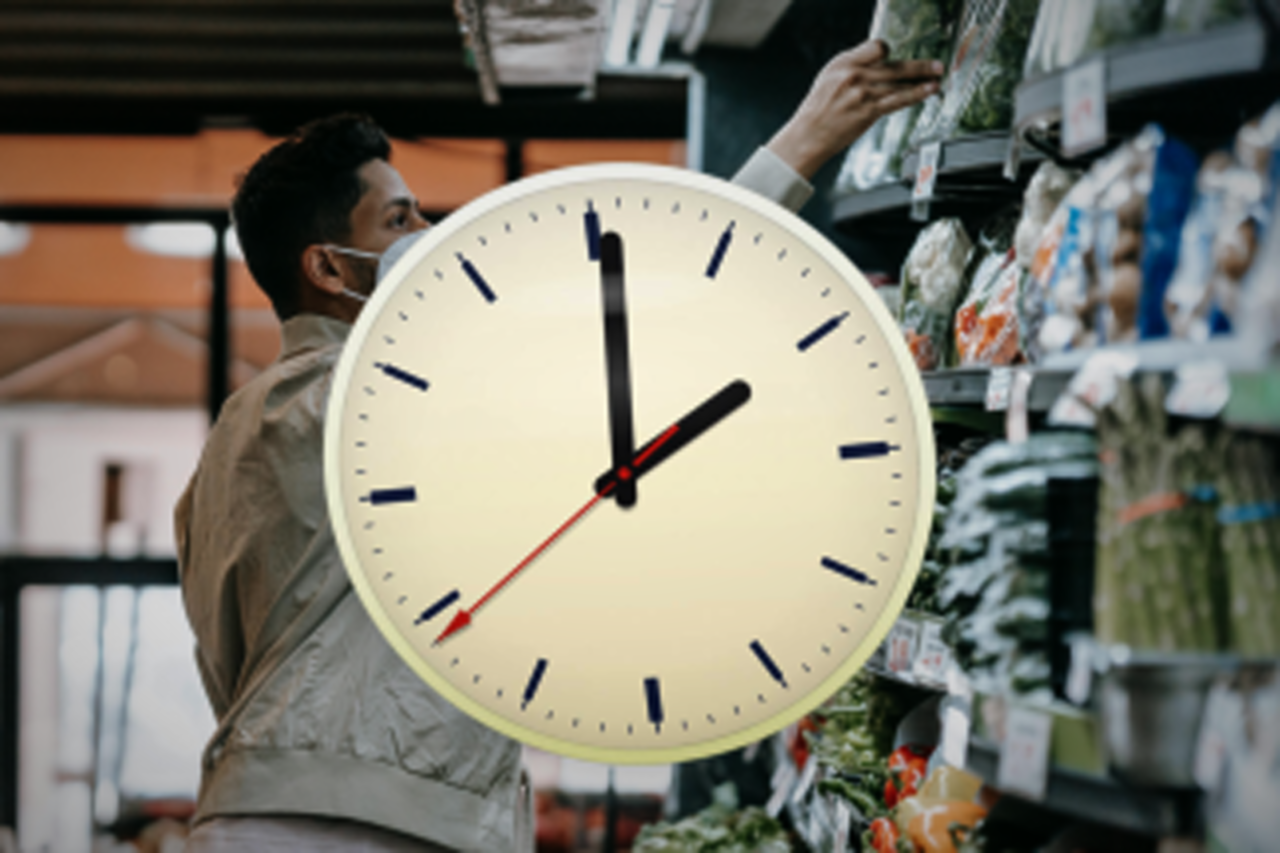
2.00.39
